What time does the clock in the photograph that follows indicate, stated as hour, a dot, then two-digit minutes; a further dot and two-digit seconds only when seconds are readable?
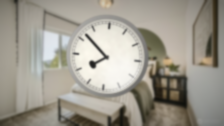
7.52
